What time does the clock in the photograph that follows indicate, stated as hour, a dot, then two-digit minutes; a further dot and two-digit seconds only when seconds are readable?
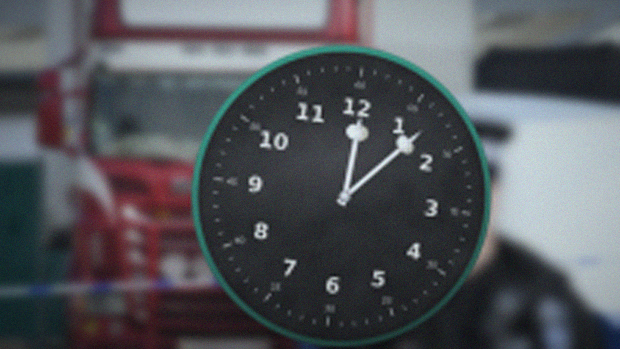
12.07
